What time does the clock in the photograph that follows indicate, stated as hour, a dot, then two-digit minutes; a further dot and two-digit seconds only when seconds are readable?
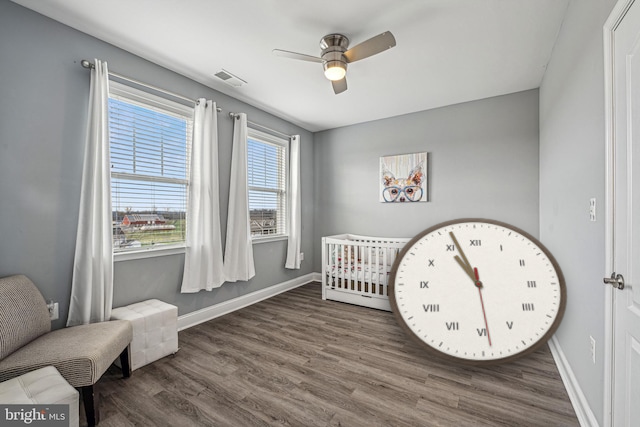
10.56.29
